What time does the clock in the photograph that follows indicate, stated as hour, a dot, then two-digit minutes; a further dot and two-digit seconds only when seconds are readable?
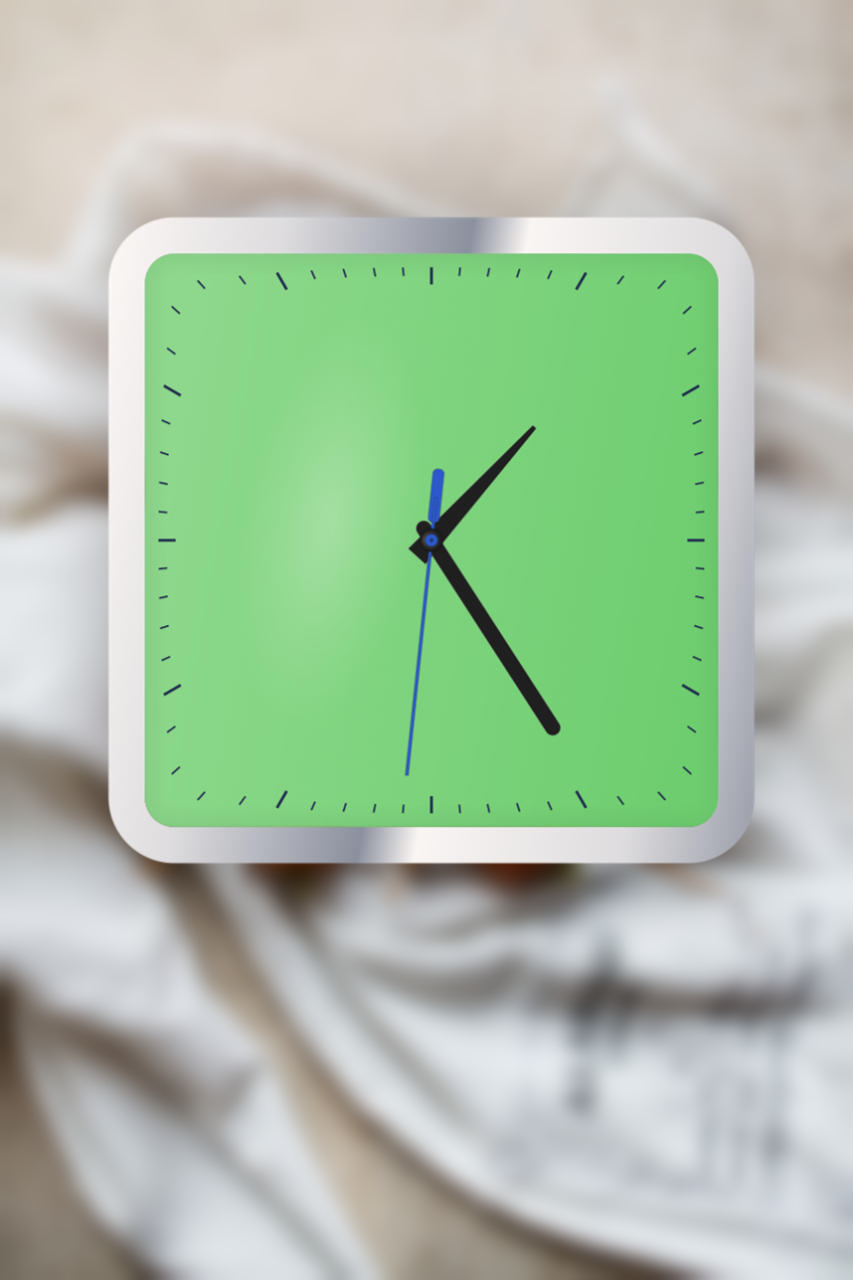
1.24.31
